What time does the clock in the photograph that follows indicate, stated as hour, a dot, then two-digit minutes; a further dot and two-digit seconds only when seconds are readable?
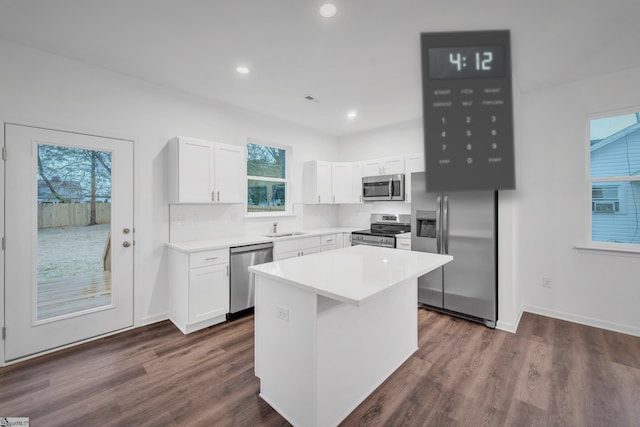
4.12
